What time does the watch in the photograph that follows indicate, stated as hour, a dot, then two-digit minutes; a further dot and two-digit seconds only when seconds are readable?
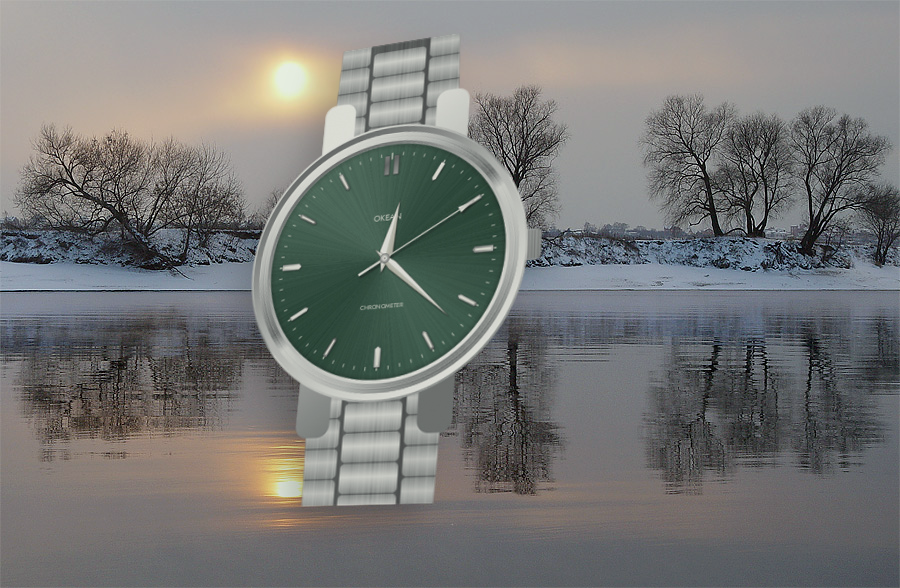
12.22.10
